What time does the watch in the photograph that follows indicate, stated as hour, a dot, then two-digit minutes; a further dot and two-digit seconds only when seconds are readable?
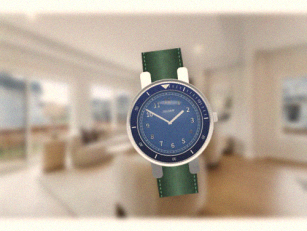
1.51
